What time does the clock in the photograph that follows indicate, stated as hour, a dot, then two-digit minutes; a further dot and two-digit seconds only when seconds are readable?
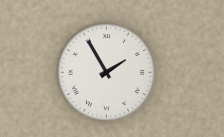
1.55
